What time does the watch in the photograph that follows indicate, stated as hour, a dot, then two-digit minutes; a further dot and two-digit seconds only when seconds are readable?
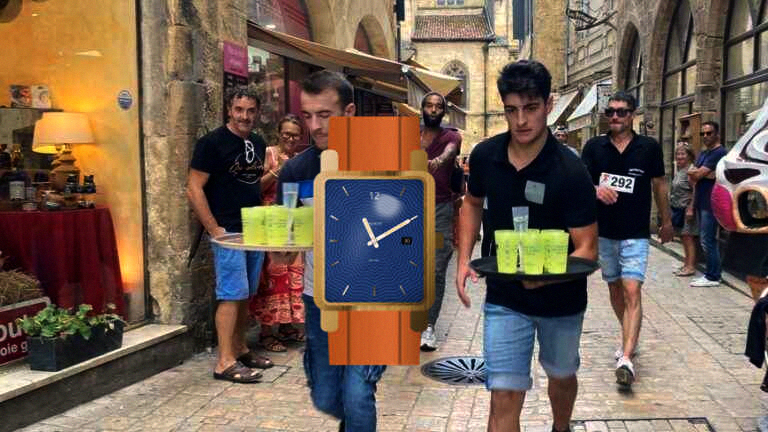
11.10
